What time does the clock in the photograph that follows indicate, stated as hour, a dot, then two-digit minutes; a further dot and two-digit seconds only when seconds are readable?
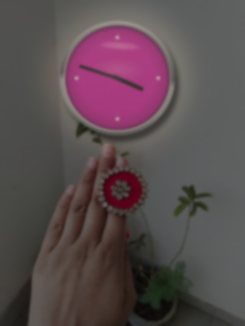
3.48
